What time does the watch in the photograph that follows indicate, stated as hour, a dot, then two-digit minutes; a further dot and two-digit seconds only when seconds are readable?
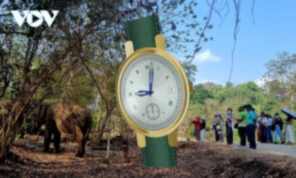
9.02
